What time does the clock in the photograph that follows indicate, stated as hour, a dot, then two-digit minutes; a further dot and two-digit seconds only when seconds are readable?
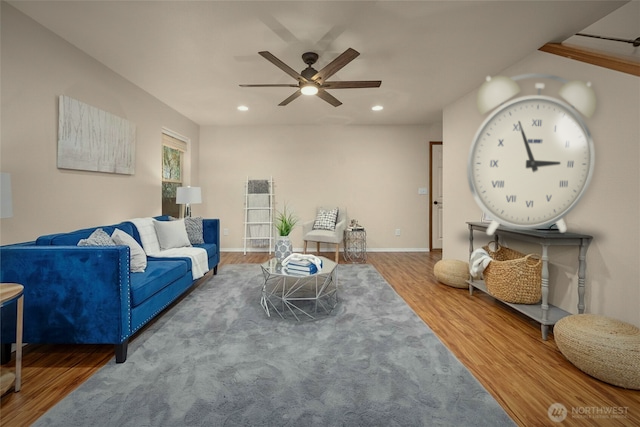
2.56
